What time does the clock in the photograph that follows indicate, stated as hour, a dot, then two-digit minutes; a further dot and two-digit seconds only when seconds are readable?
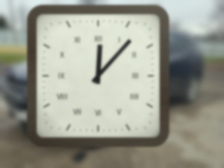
12.07
